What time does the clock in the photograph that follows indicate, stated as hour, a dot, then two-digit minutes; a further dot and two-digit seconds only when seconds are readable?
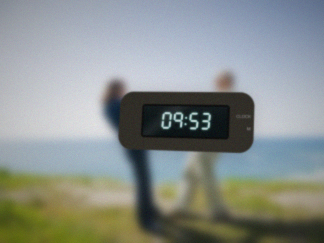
9.53
